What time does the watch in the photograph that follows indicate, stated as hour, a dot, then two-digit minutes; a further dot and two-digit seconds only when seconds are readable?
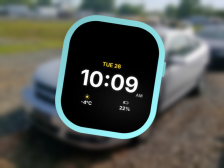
10.09
